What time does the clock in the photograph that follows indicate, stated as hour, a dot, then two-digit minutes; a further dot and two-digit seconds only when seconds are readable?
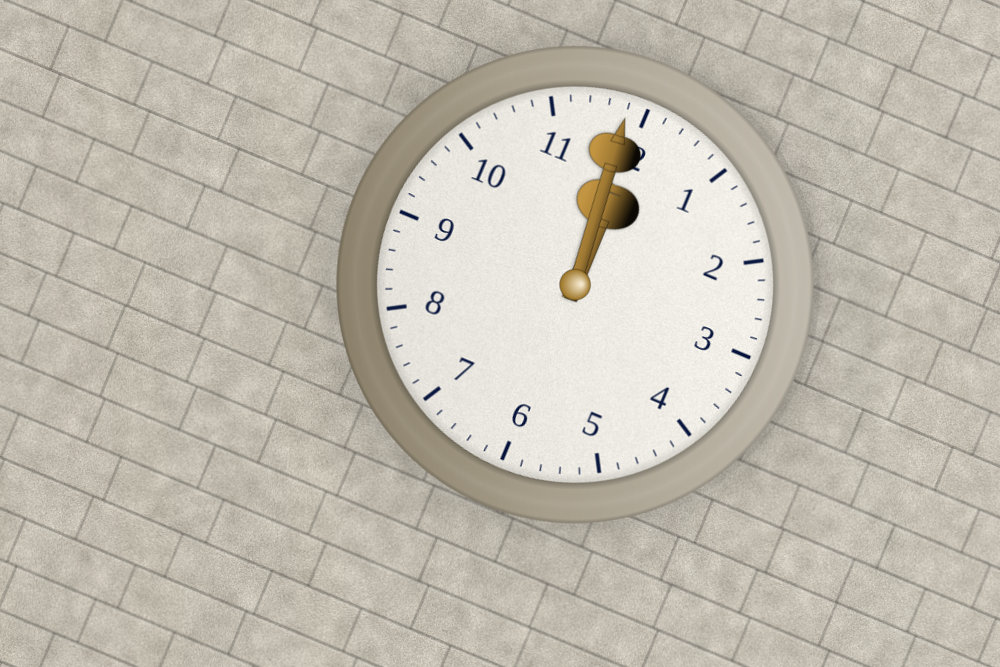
11.59
